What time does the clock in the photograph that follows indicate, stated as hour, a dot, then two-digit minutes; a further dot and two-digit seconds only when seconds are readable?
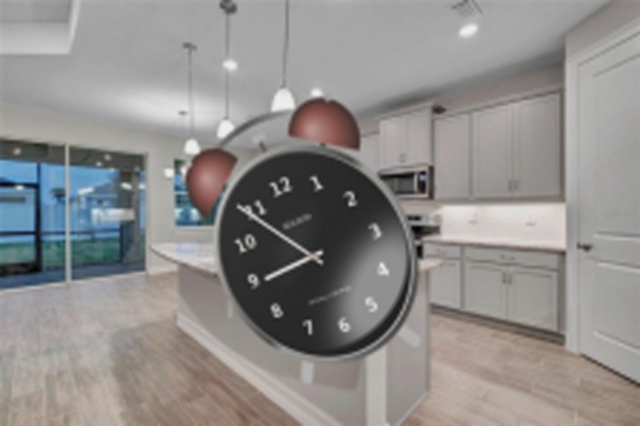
8.54
